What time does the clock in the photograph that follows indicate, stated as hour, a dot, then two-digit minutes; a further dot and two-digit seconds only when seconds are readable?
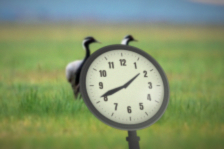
1.41
